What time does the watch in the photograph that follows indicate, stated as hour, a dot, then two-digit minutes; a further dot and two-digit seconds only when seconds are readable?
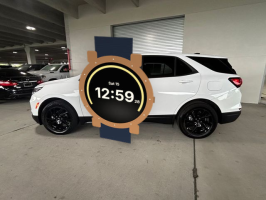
12.59
